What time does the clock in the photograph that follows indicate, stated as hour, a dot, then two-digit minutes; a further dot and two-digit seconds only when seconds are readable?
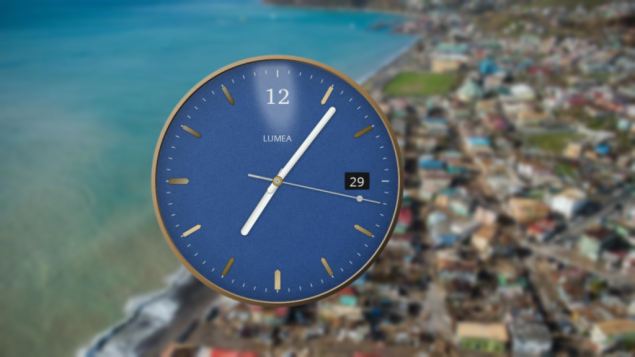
7.06.17
